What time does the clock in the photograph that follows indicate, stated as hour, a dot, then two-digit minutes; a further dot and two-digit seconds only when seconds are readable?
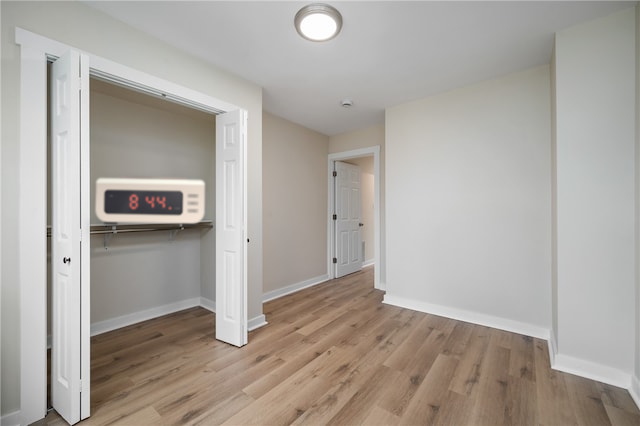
8.44
